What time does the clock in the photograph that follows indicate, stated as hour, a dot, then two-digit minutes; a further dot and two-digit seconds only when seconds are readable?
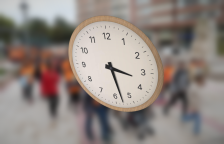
3.28
